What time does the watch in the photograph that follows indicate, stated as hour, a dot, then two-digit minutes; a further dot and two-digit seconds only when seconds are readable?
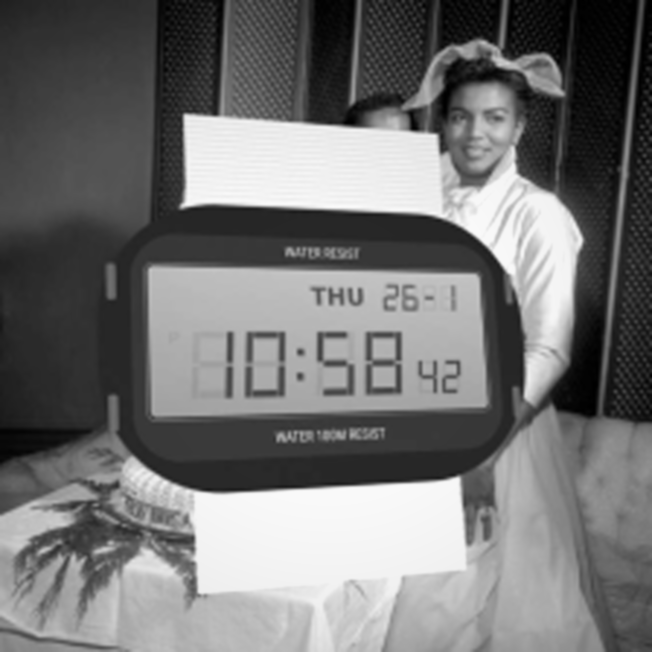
10.58.42
